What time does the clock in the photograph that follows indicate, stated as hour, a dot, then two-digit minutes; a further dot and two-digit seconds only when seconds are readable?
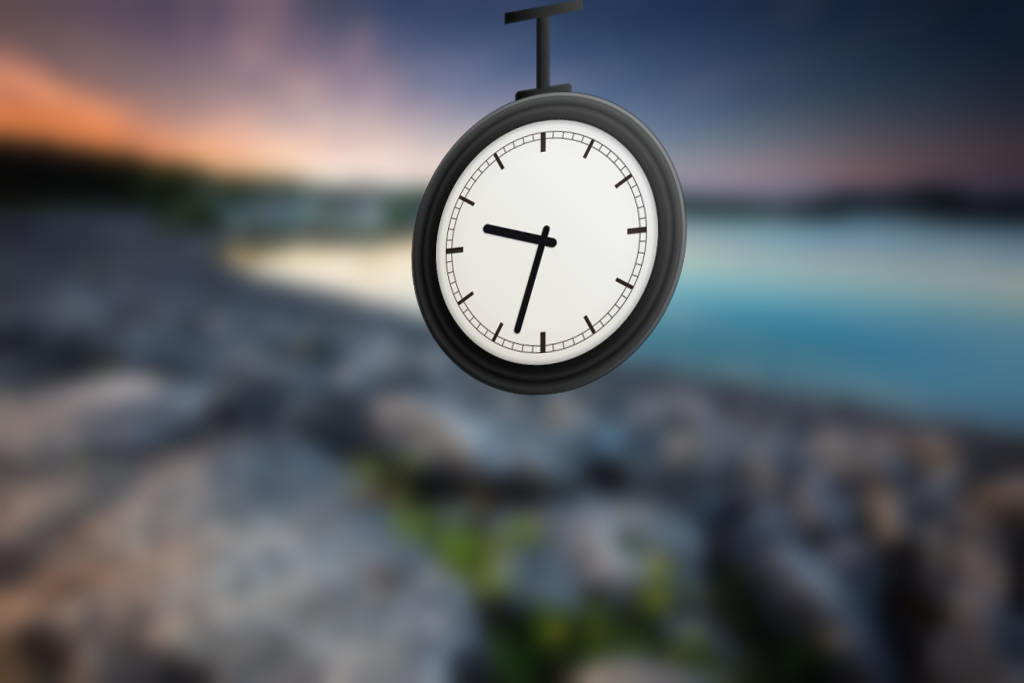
9.33
